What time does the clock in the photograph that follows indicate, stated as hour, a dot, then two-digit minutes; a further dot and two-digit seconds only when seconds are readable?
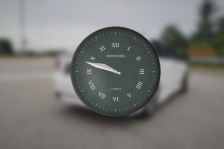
9.48
